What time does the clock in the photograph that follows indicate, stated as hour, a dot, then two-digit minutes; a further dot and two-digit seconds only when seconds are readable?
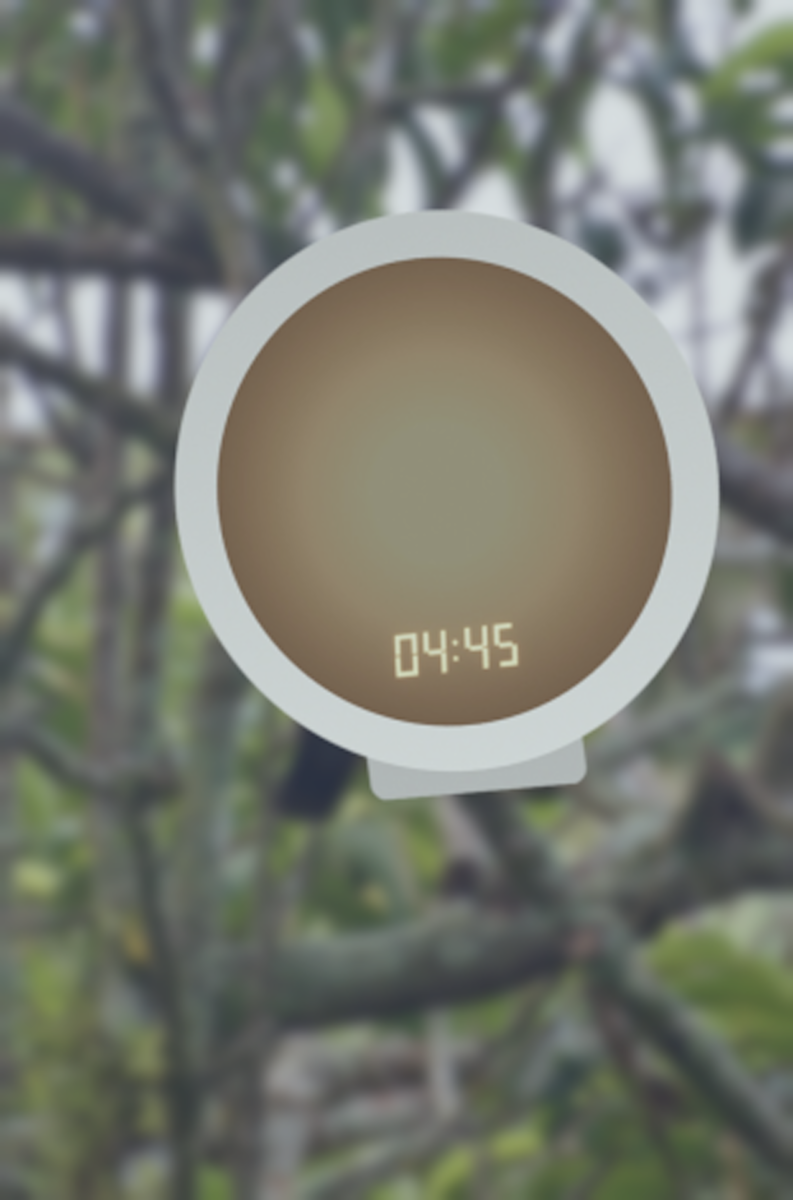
4.45
